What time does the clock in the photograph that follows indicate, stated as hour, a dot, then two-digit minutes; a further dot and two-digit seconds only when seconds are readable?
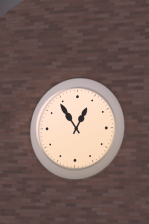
12.54
